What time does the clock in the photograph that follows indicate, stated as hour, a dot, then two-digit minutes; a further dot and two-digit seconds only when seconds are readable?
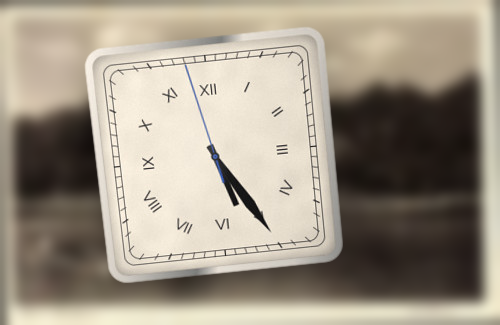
5.24.58
